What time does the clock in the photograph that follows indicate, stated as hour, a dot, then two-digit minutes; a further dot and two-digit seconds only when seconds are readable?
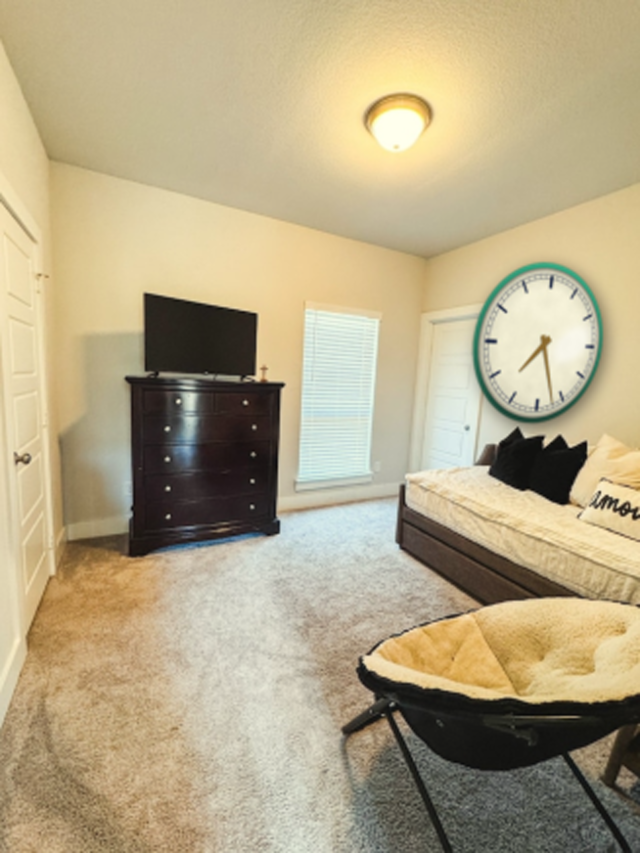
7.27
